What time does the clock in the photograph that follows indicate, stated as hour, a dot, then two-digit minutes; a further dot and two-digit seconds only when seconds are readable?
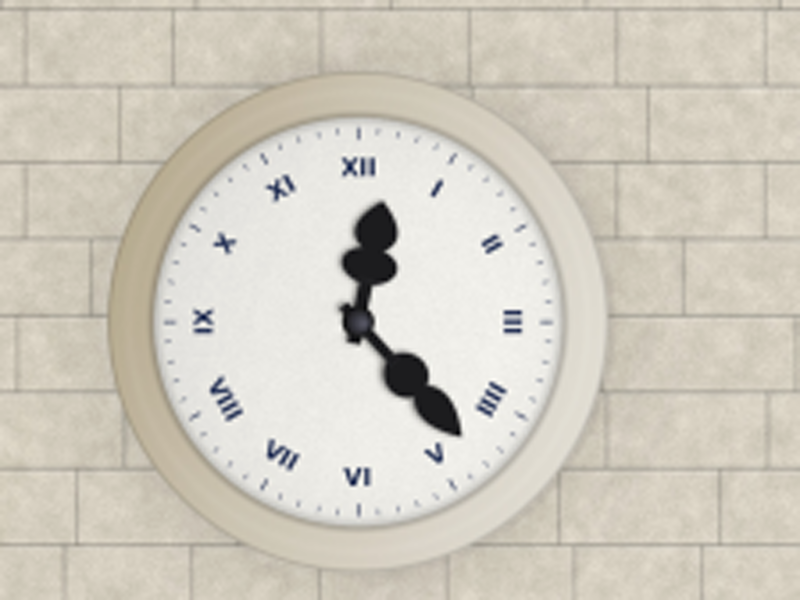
12.23
